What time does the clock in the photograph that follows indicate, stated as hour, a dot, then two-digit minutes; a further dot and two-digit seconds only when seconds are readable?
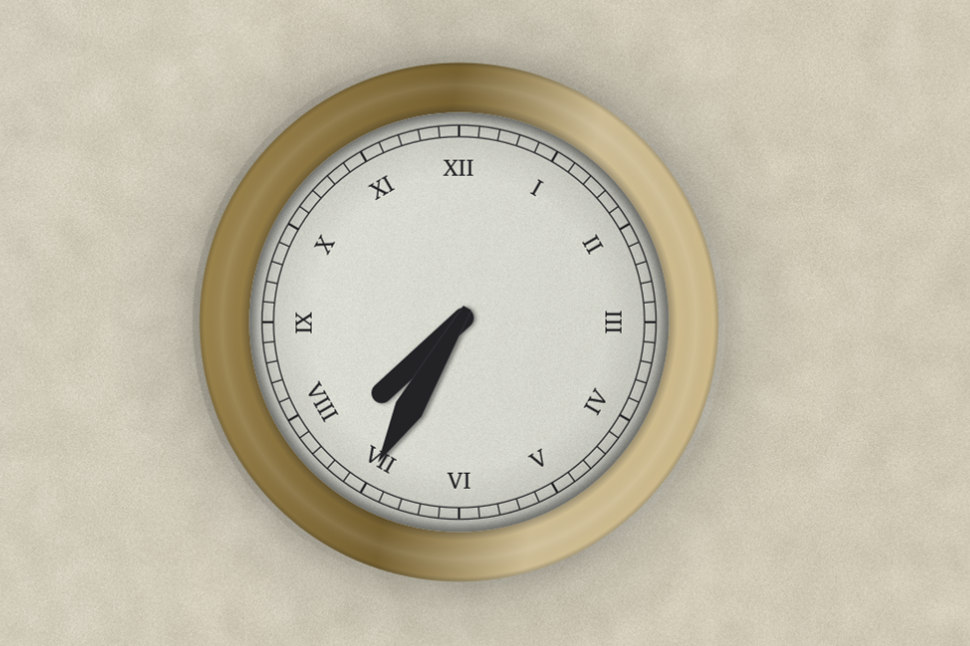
7.35
